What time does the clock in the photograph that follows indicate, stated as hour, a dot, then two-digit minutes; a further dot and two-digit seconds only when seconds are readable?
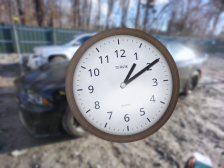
1.10
